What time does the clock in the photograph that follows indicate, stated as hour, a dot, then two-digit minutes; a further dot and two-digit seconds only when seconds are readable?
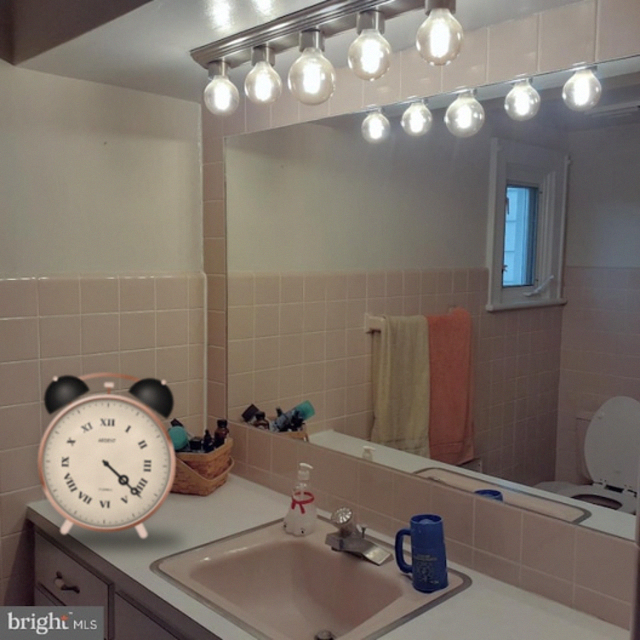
4.22
